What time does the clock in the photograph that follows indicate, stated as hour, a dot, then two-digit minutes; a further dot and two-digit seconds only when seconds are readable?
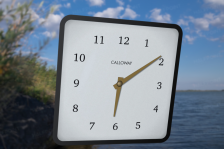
6.09
